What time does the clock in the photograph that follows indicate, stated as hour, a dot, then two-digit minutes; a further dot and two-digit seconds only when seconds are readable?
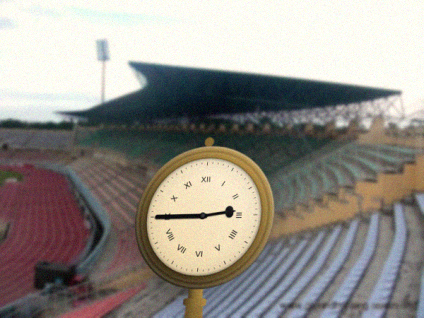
2.45
